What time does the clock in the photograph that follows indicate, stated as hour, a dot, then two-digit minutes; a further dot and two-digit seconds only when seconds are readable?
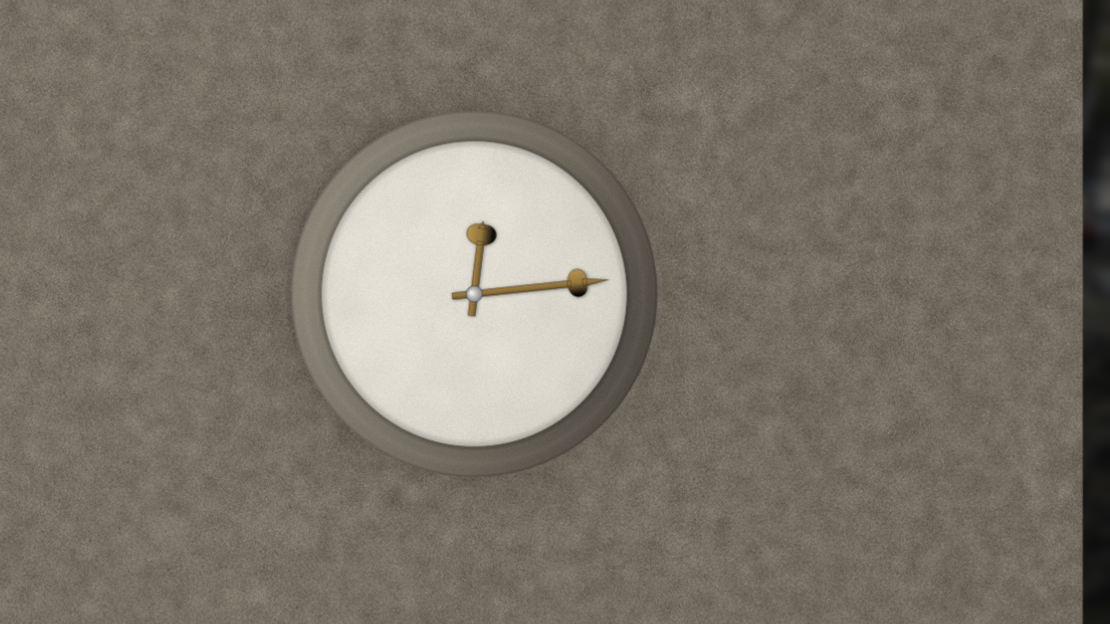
12.14
